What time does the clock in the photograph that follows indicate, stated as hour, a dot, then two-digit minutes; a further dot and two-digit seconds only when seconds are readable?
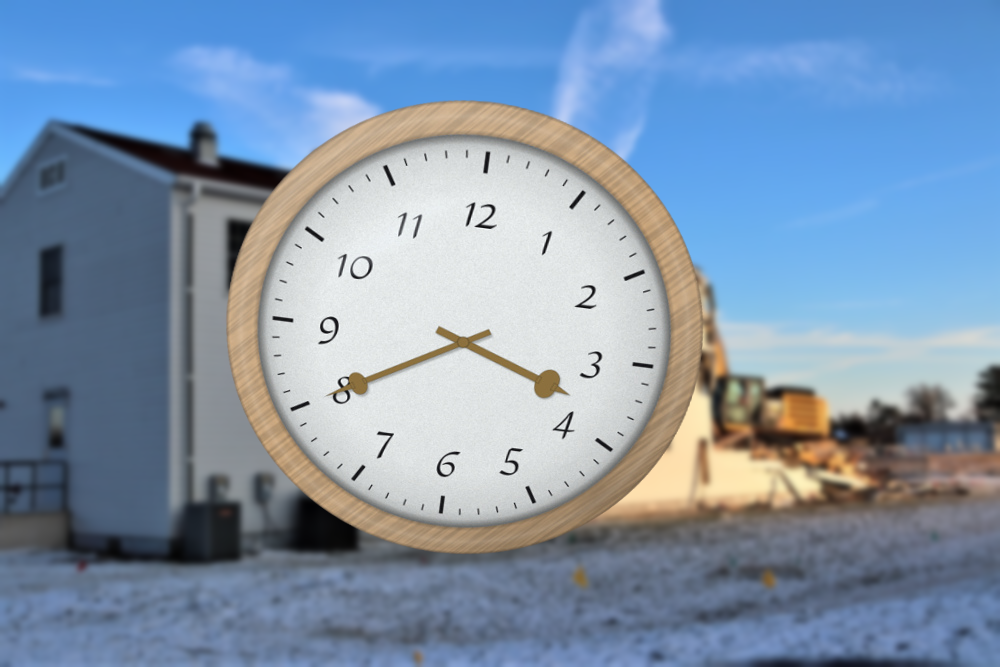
3.40
